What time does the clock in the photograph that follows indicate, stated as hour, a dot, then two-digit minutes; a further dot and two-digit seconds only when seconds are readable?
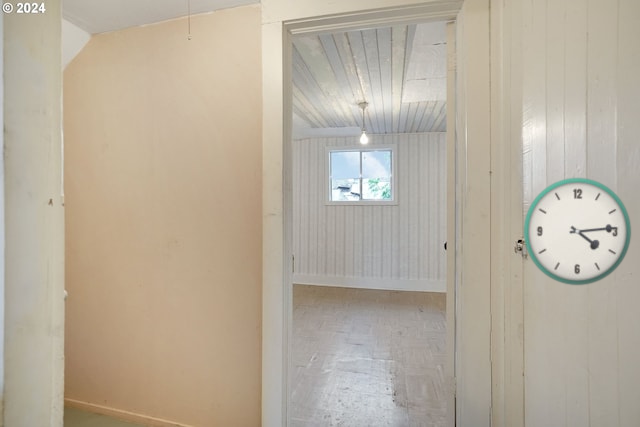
4.14
